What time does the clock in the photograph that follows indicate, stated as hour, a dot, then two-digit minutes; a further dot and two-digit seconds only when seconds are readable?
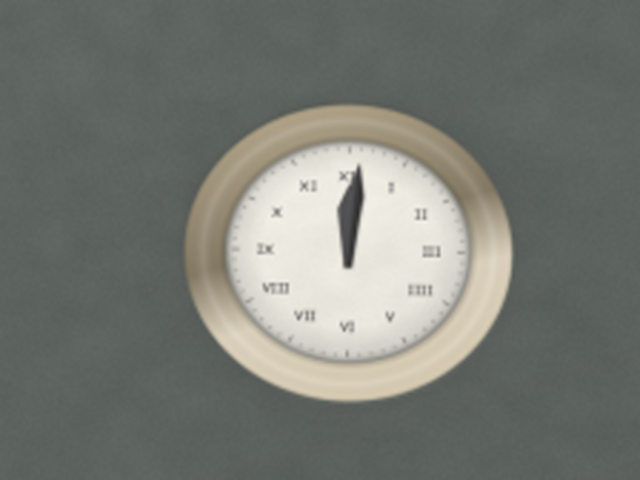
12.01
